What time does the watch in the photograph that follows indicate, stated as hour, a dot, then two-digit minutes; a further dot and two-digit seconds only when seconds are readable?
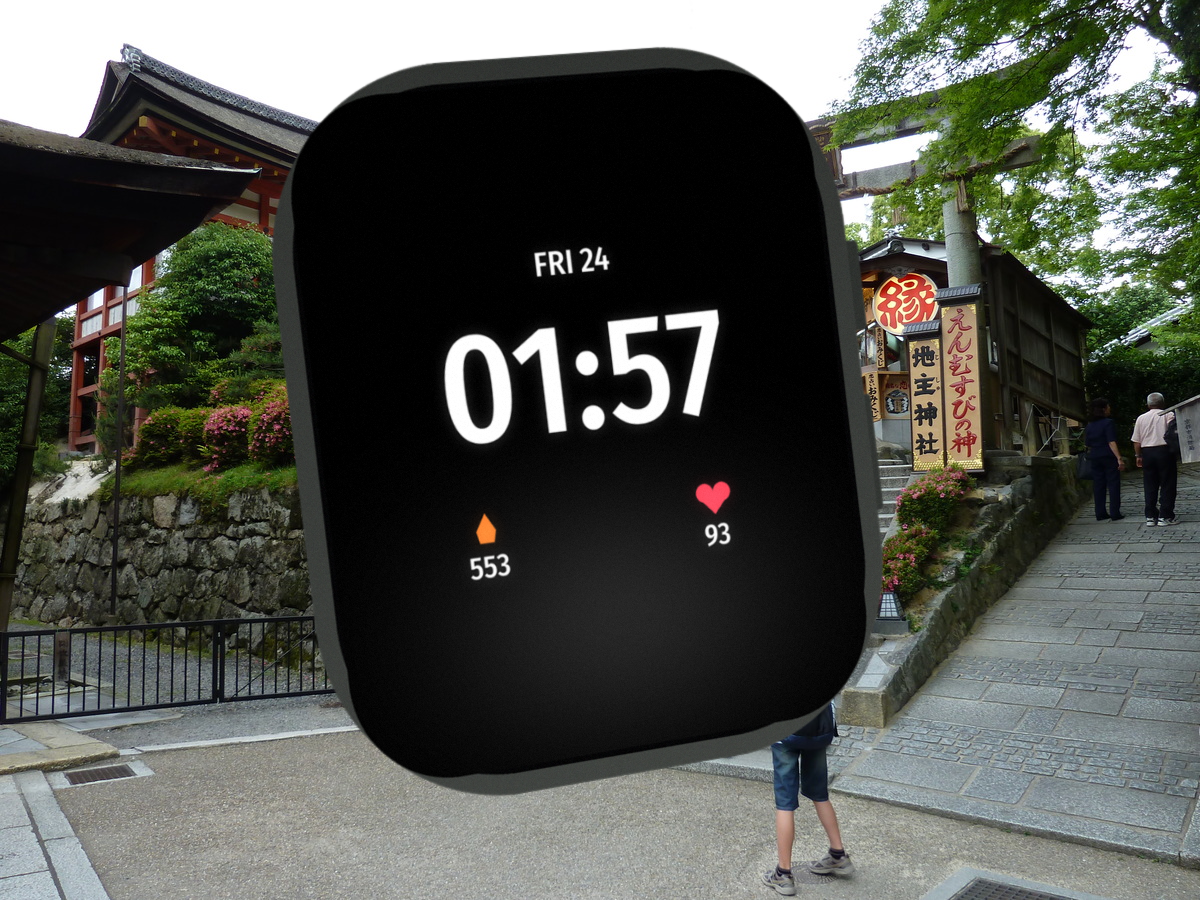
1.57
